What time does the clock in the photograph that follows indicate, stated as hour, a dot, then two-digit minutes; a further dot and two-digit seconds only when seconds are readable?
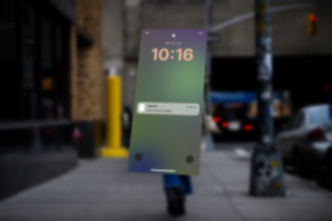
10.16
